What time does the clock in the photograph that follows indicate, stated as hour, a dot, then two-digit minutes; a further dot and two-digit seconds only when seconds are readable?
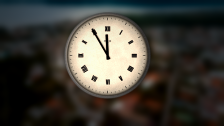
11.55
